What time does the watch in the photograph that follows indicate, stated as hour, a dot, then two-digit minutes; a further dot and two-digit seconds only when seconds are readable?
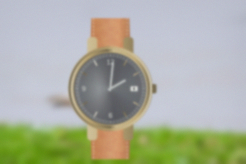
2.01
